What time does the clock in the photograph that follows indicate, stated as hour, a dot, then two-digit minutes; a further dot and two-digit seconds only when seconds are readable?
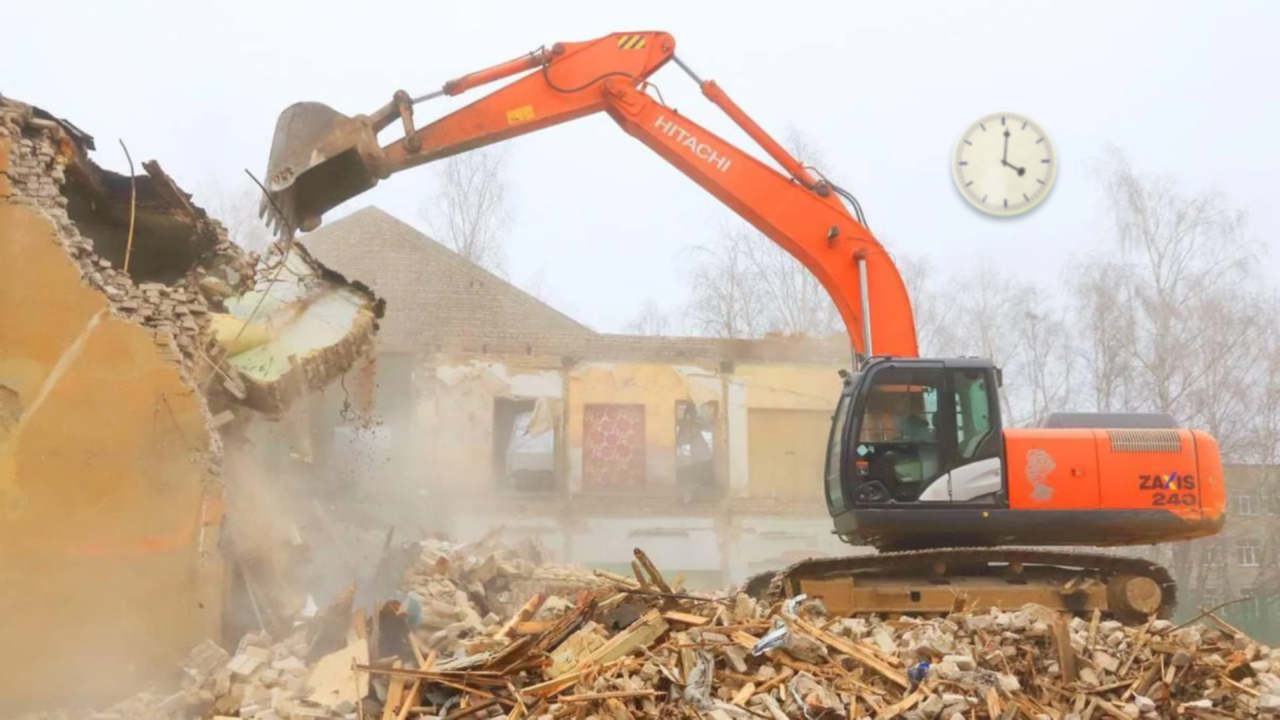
4.01
